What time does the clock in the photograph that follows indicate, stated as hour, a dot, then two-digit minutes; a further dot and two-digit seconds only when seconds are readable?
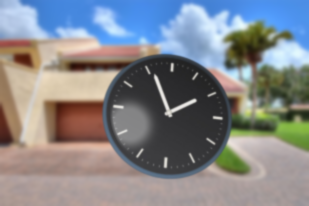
1.56
